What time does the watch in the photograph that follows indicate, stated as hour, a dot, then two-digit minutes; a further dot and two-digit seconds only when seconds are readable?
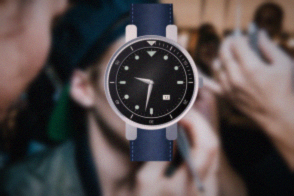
9.32
